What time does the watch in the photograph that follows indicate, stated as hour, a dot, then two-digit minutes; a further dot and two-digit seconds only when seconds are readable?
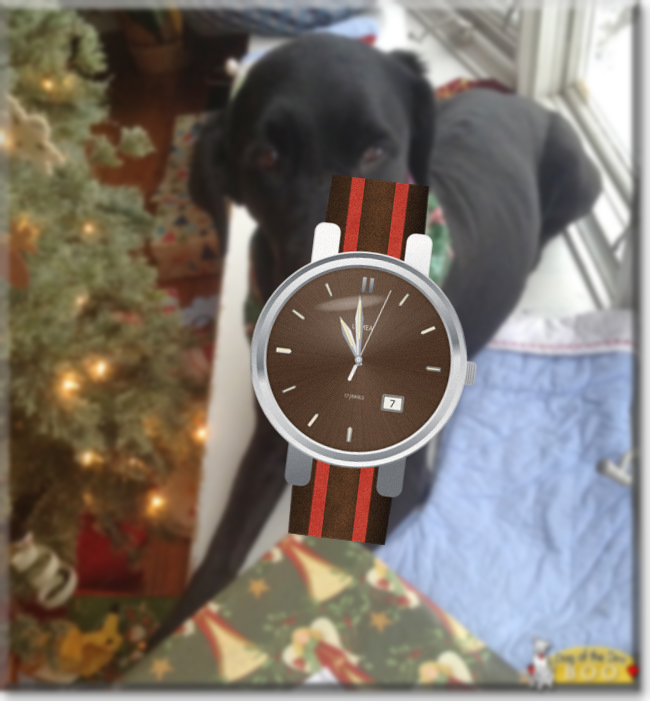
10.59.03
